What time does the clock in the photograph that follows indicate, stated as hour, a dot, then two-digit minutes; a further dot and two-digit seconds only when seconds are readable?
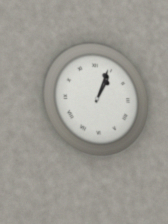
1.04
